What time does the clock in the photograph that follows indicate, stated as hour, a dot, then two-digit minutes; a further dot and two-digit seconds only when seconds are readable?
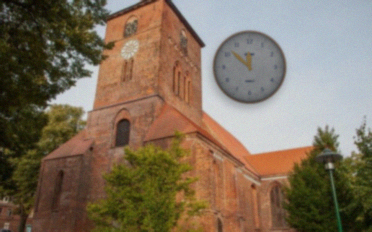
11.52
